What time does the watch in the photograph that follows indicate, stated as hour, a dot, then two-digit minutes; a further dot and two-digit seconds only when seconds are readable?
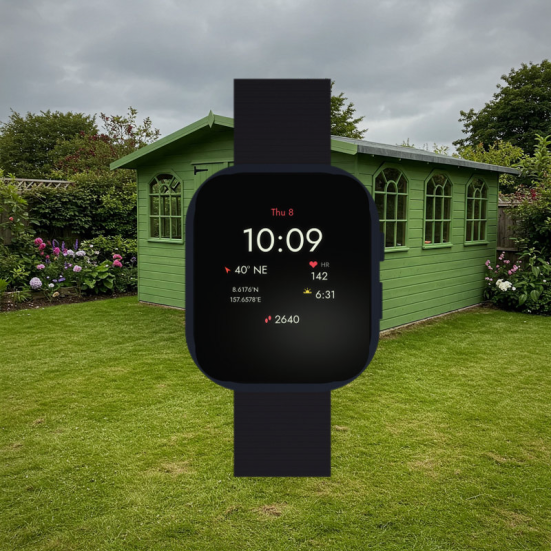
10.09
